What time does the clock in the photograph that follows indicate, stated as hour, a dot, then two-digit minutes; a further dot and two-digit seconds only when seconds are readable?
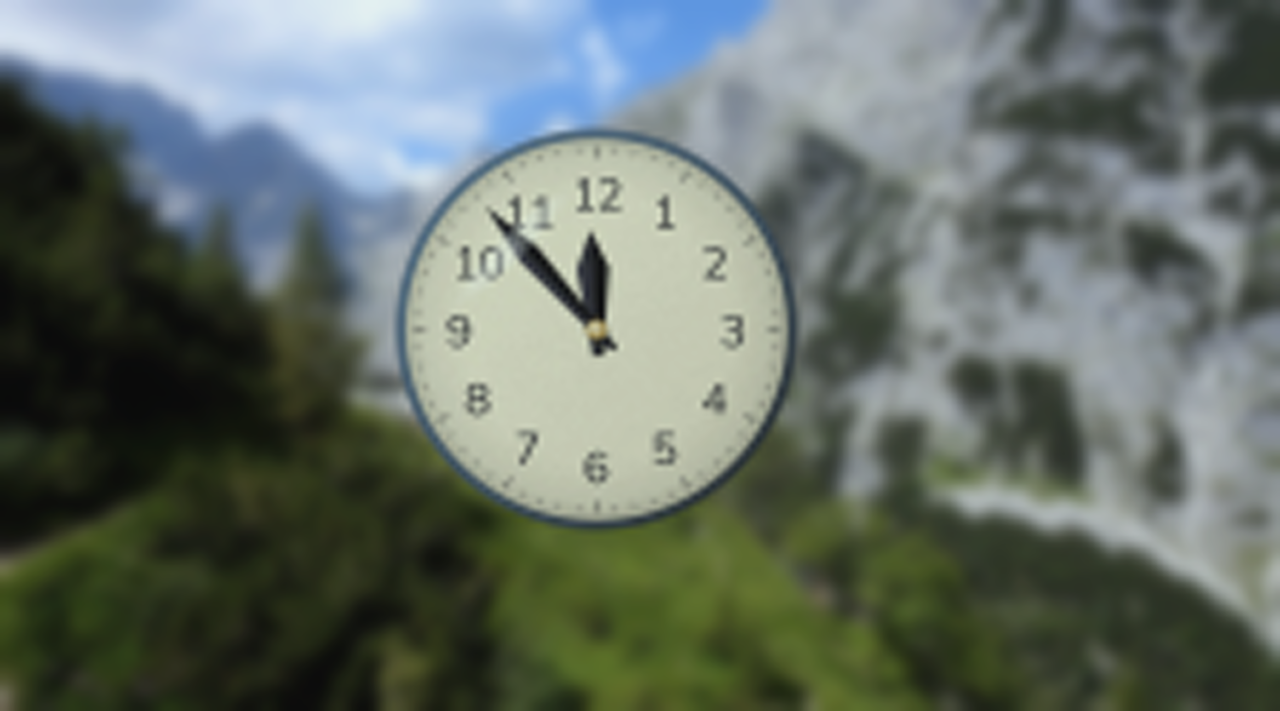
11.53
